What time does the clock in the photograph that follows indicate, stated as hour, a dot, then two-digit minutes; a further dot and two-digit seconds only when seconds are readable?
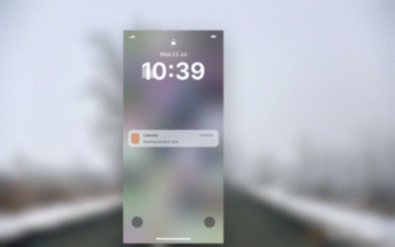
10.39
